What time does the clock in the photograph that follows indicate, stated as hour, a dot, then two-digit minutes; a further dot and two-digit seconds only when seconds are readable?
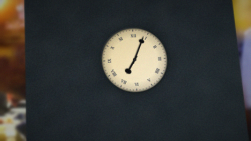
7.04
